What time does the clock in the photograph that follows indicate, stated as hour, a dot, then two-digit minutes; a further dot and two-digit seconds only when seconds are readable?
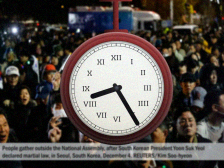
8.25
